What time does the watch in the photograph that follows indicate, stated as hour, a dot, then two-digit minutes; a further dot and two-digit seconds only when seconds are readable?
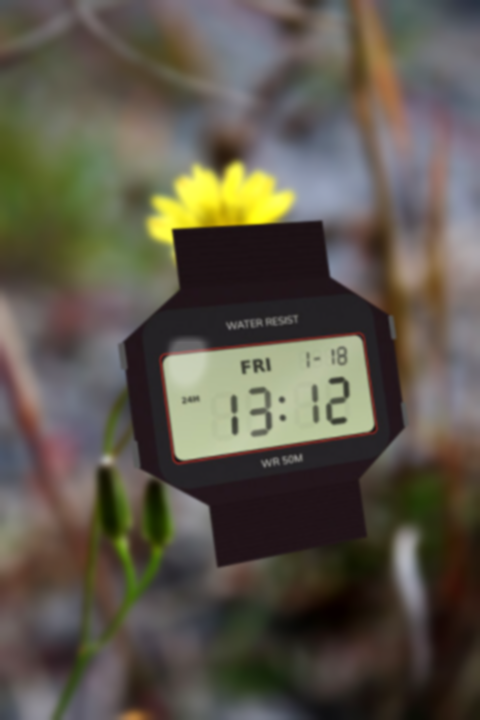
13.12
